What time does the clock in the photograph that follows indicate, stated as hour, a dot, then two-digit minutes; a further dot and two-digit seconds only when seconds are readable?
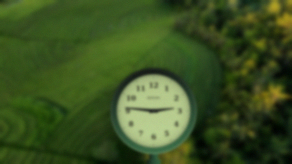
2.46
